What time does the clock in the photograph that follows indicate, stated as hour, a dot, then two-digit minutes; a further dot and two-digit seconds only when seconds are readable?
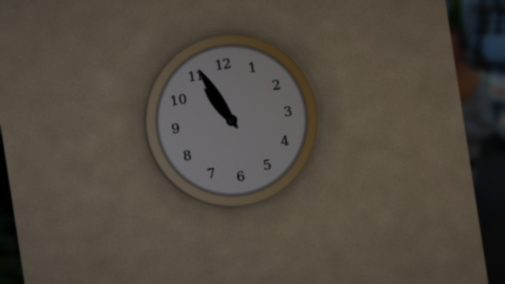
10.56
